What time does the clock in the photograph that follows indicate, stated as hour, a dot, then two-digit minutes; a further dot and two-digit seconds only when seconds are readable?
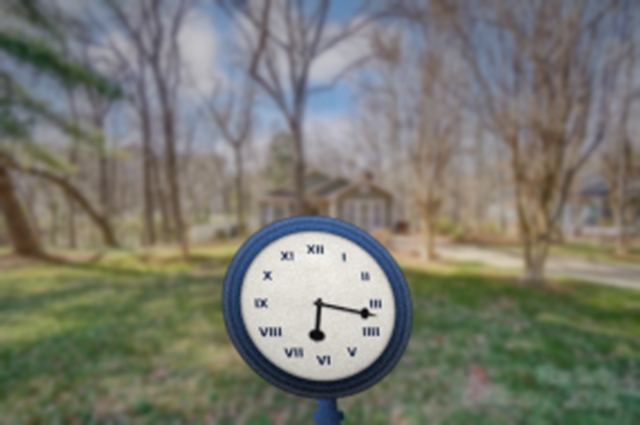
6.17
